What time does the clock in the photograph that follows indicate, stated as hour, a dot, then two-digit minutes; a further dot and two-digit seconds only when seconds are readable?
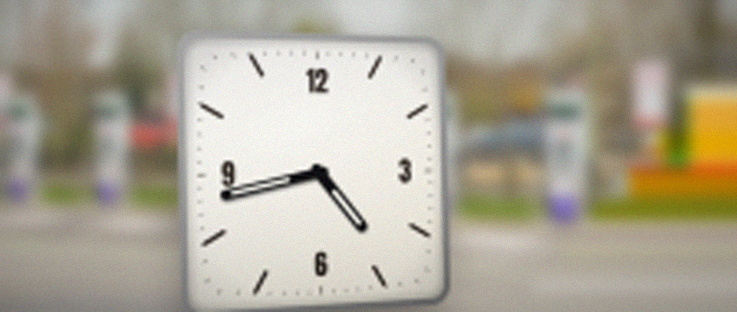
4.43
